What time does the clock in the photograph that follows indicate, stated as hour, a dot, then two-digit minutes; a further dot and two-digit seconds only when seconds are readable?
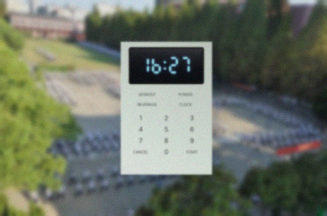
16.27
